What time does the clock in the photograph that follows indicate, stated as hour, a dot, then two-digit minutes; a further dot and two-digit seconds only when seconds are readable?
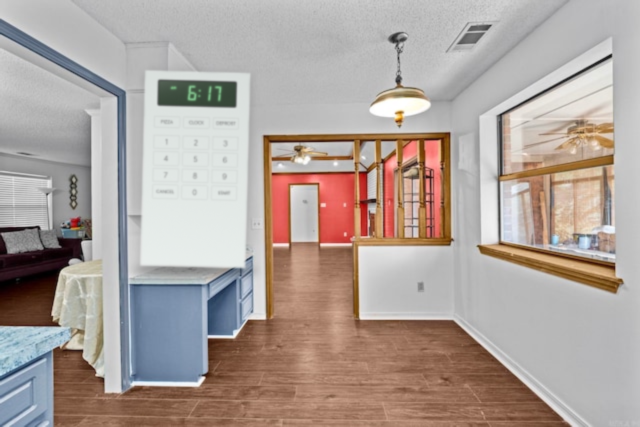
6.17
